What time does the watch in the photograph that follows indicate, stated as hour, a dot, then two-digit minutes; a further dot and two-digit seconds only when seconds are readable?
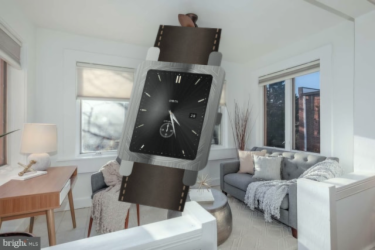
4.26
